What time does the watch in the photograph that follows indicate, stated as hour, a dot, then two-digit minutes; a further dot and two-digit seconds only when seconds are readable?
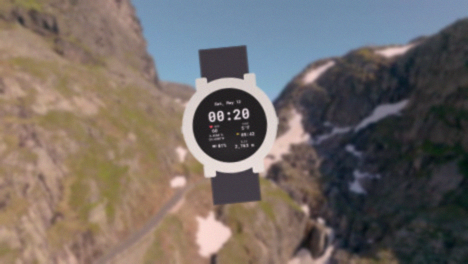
0.20
